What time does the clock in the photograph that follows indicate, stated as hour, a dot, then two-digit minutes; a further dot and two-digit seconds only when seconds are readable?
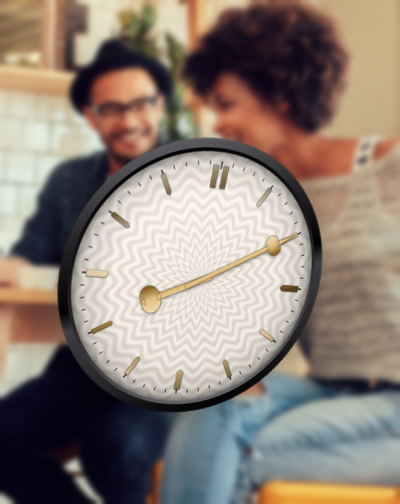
8.10
